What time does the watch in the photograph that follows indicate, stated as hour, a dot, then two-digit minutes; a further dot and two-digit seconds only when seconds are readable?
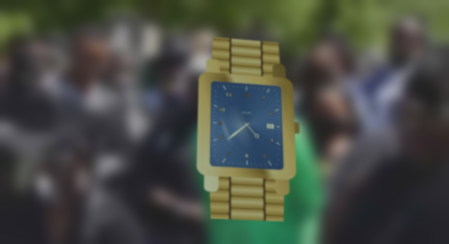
4.38
